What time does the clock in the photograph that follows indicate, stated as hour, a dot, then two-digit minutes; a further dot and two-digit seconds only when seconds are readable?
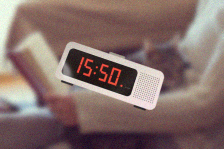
15.50
